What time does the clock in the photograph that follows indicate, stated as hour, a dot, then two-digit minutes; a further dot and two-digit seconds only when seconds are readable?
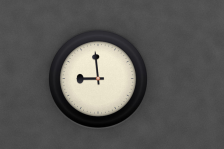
8.59
